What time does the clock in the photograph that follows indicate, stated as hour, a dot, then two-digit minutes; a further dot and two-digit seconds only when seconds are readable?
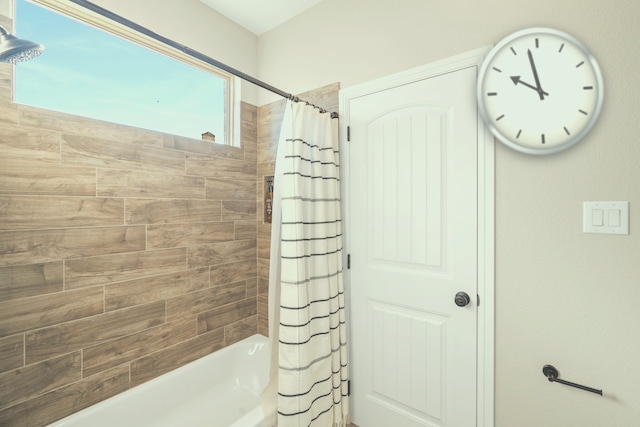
9.58
